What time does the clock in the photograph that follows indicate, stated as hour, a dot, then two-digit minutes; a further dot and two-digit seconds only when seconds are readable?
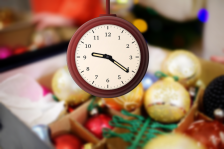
9.21
